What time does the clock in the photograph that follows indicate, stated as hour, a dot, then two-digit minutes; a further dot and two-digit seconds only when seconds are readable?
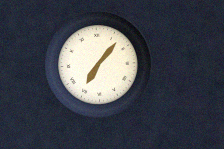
7.07
